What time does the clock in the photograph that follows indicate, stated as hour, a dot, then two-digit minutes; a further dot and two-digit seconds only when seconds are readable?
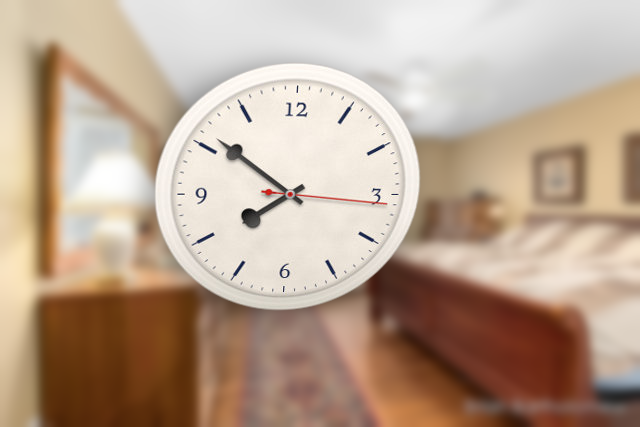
7.51.16
